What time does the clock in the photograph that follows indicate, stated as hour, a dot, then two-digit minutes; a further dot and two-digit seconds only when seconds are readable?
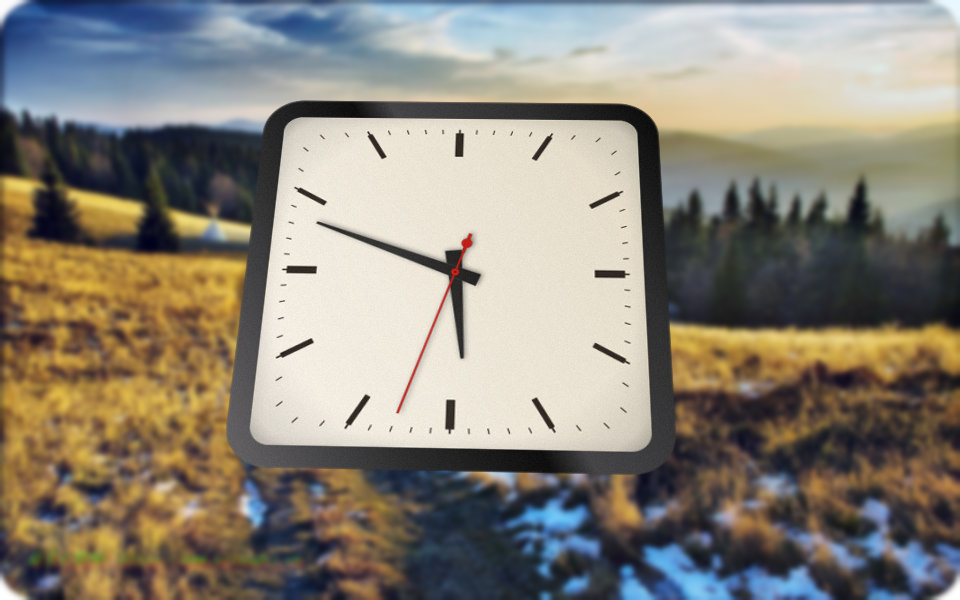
5.48.33
